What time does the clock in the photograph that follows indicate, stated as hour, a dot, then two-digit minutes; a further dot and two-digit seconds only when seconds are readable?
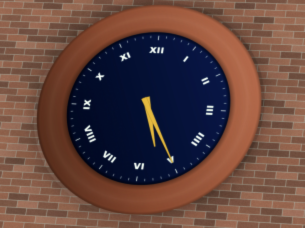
5.25
